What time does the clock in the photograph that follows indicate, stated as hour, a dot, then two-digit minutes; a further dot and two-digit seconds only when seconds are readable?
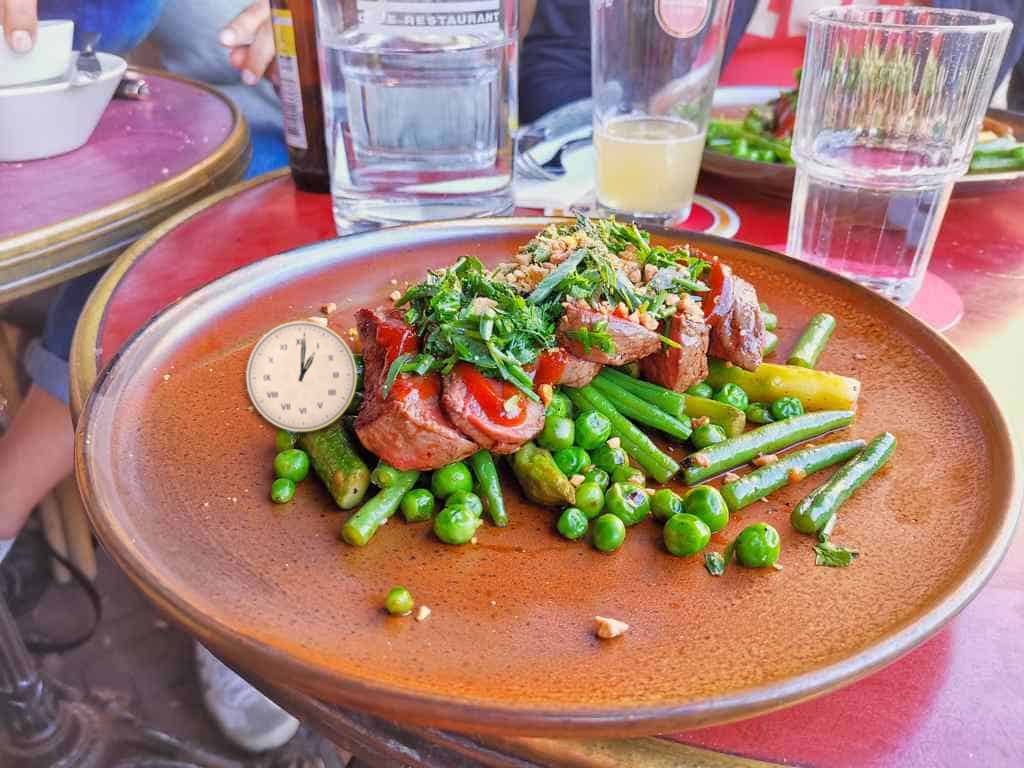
1.01
